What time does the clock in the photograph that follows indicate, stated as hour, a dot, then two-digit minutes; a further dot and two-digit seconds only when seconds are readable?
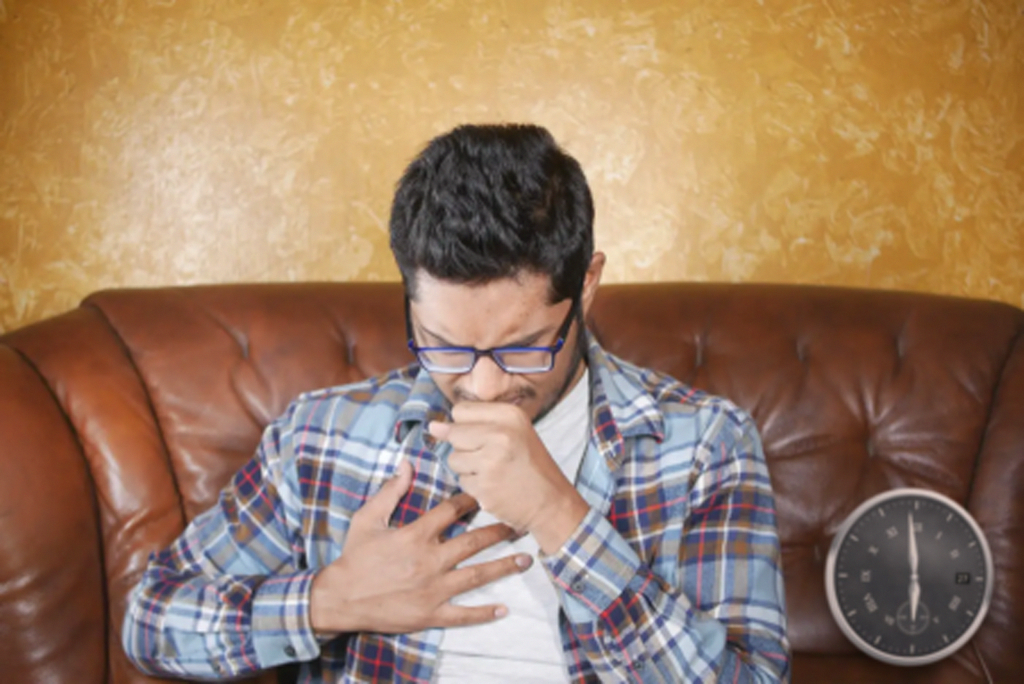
5.59
